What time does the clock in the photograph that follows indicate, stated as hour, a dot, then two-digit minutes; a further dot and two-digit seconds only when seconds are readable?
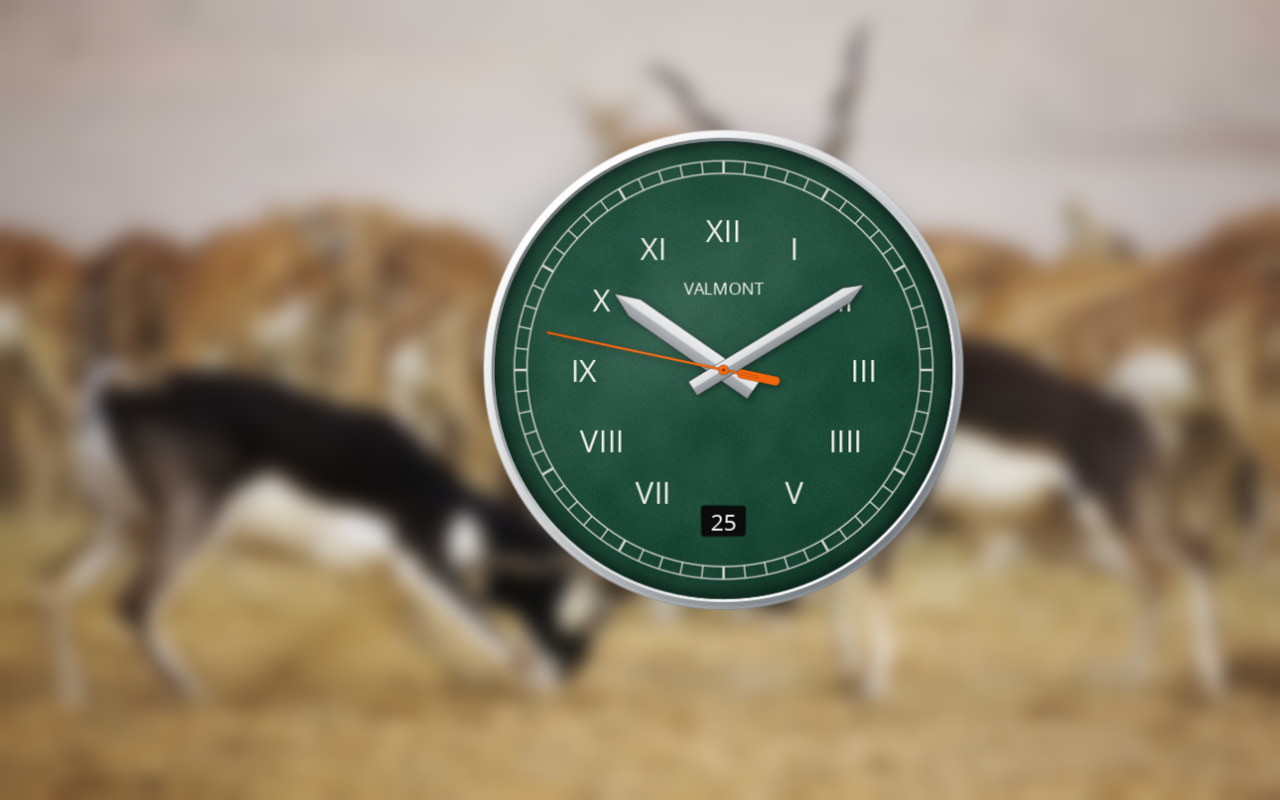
10.09.47
